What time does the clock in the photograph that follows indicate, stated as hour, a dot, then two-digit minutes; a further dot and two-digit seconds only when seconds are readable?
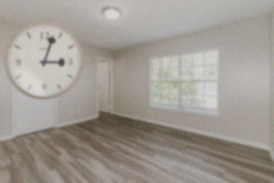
3.03
